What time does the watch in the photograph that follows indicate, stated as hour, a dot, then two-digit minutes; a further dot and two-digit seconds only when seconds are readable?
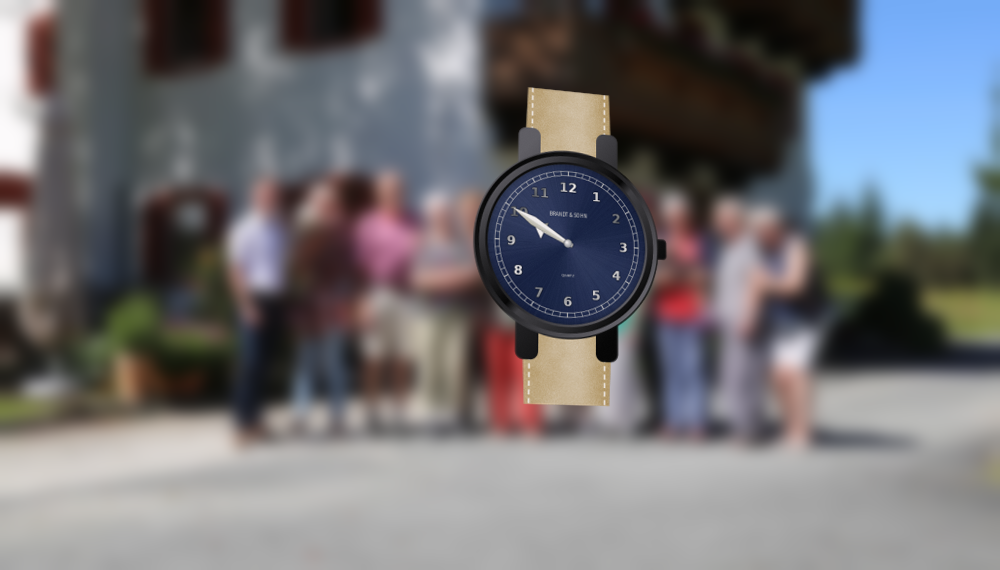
9.50
